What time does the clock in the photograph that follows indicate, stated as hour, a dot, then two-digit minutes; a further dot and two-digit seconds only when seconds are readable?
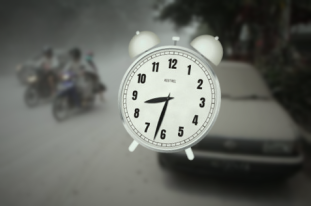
8.32
